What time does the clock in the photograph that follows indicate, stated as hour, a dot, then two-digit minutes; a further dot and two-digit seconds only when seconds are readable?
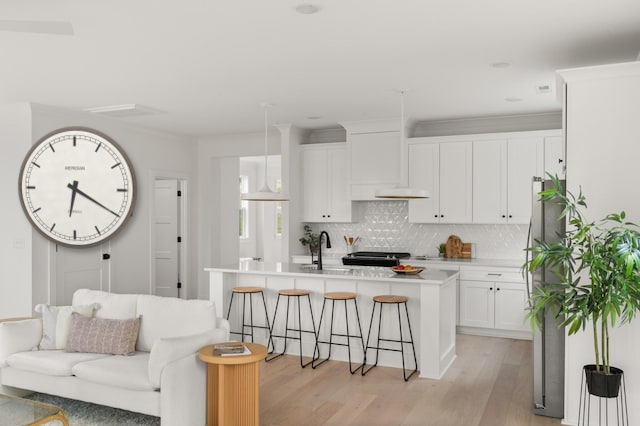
6.20
